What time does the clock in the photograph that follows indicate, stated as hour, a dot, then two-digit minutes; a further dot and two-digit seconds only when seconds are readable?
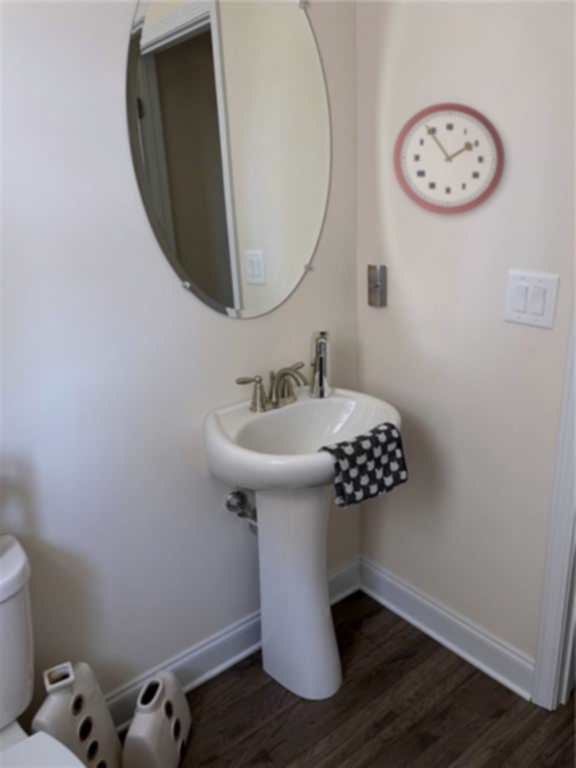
1.54
